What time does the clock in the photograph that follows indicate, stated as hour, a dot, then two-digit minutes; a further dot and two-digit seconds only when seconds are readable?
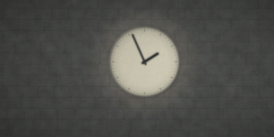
1.56
